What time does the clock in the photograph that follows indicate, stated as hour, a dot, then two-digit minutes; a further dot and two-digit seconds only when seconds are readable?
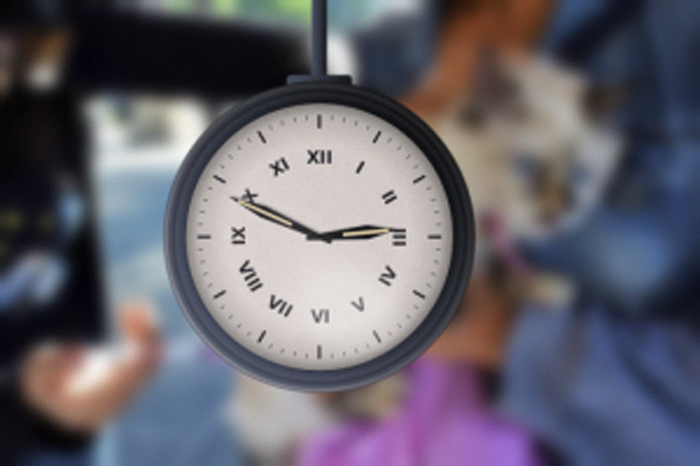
2.49
